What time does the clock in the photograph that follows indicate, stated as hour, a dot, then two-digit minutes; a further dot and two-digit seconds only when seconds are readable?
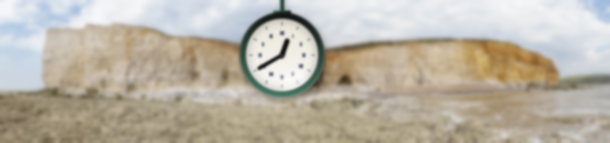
12.40
